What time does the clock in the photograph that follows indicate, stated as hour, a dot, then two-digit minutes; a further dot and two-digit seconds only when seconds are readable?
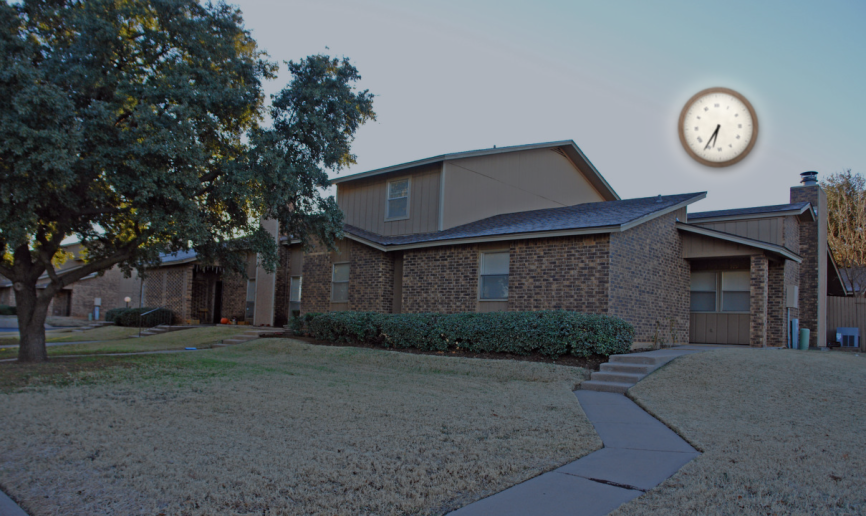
6.36
